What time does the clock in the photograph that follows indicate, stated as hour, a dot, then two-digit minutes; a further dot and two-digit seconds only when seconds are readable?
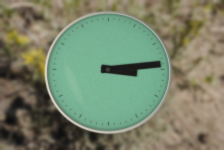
3.14
